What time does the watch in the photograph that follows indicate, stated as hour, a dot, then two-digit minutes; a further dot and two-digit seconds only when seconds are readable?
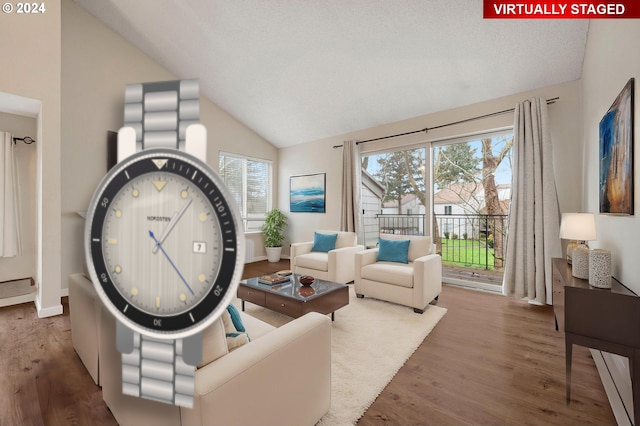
1.06.23
